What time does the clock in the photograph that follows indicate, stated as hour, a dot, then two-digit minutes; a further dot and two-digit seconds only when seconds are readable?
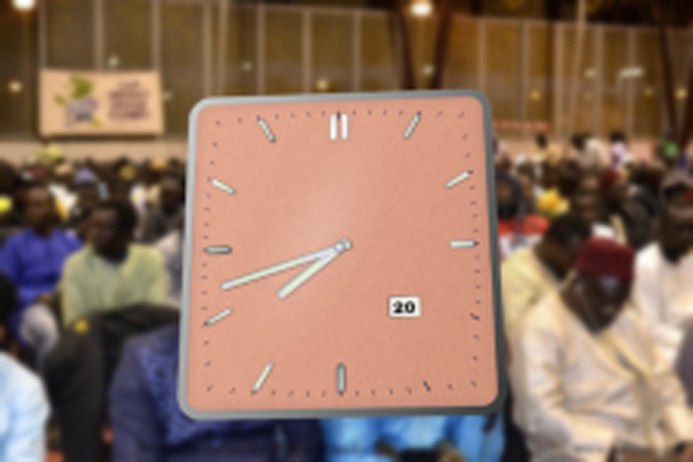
7.42
